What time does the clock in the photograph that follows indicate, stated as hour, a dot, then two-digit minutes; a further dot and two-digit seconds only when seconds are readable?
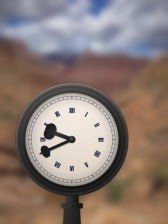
9.41
